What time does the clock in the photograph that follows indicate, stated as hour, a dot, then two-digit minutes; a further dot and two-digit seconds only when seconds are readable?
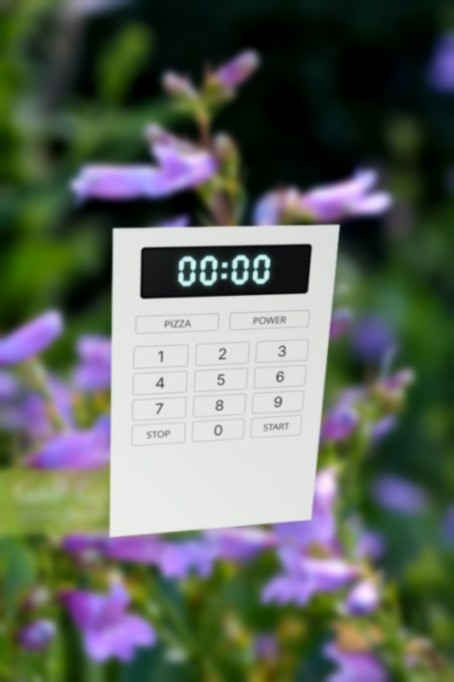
0.00
